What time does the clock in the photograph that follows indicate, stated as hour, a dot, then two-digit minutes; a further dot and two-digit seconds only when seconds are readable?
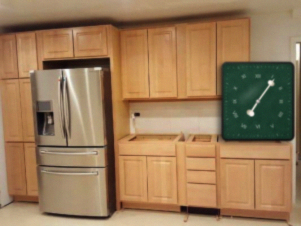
7.06
